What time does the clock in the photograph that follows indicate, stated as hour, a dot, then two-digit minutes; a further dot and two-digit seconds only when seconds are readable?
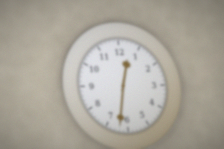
12.32
